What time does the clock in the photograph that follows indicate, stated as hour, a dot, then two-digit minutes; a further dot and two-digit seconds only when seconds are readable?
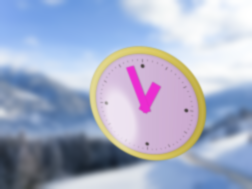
12.57
